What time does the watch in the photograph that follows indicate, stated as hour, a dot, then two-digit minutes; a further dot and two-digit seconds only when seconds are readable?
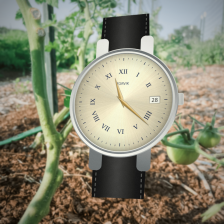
11.22
